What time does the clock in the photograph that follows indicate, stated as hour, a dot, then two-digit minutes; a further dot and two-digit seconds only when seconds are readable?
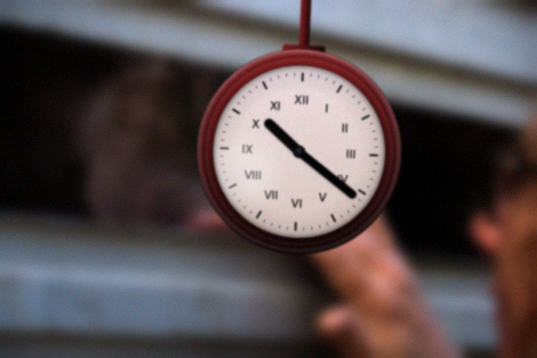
10.21
